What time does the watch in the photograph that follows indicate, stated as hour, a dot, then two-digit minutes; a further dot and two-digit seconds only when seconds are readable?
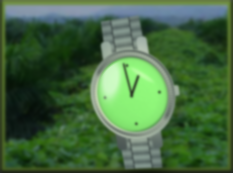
12.59
